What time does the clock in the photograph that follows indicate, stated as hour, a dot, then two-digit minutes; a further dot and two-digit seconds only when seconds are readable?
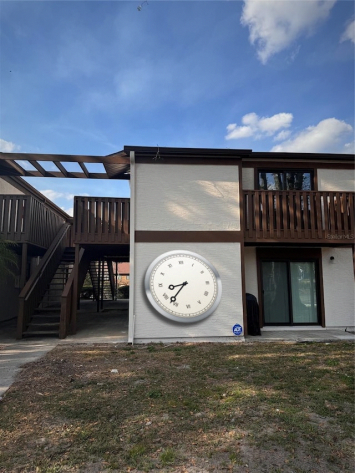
8.37
